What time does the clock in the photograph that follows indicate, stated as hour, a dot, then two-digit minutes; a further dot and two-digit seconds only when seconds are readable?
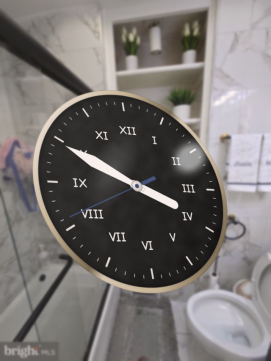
3.49.41
